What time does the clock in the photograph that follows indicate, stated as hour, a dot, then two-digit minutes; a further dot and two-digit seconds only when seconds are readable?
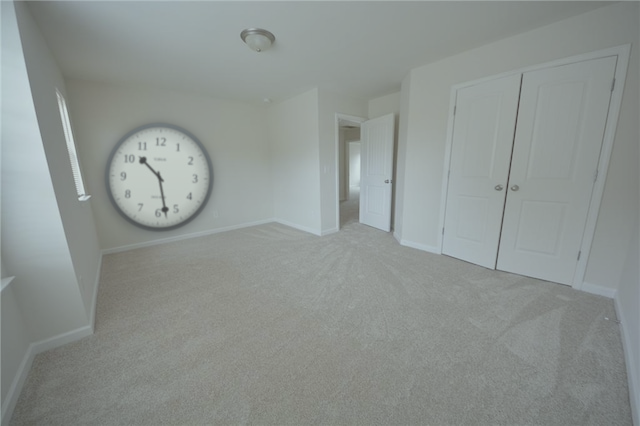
10.28
